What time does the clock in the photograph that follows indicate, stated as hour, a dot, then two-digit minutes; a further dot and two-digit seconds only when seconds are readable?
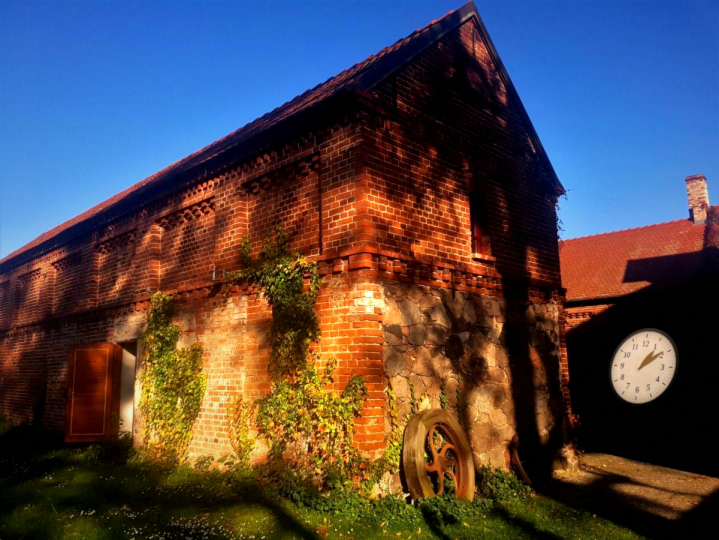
1.09
